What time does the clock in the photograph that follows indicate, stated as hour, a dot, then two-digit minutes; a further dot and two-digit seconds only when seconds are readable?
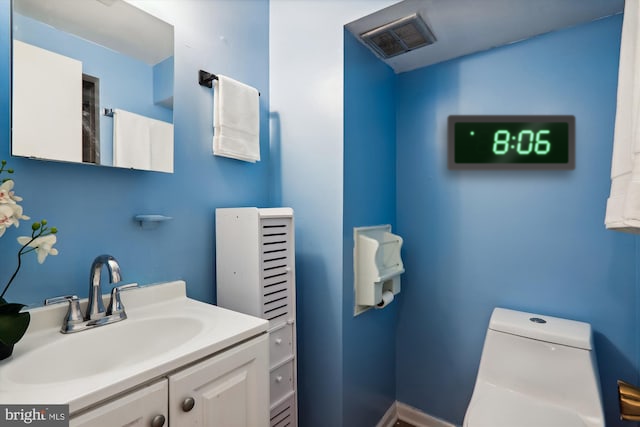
8.06
